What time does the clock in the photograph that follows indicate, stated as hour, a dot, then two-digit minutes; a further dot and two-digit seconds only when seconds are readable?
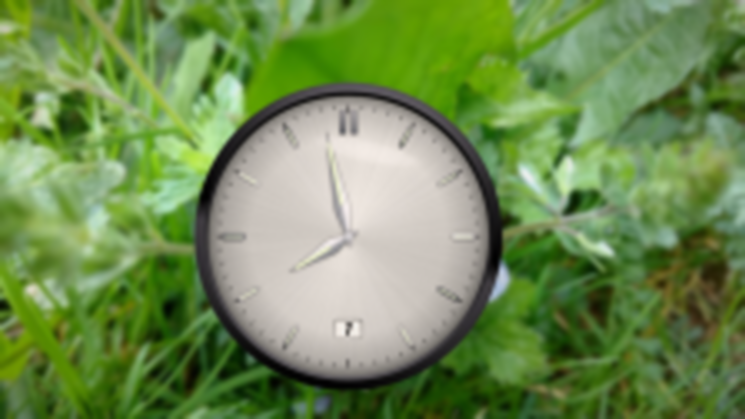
7.58
